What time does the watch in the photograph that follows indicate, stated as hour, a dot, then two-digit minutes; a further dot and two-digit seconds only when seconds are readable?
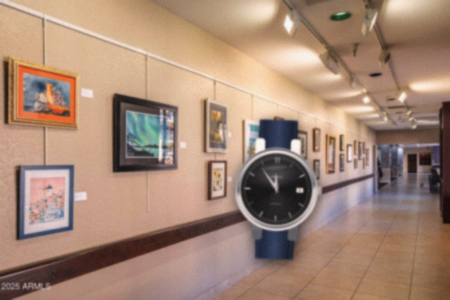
11.54
